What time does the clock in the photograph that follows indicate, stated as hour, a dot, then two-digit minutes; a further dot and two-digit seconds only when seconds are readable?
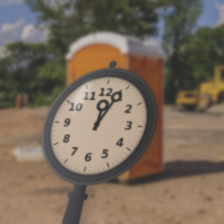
12.04
